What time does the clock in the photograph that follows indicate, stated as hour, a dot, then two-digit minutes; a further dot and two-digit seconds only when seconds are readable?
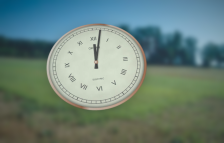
12.02
